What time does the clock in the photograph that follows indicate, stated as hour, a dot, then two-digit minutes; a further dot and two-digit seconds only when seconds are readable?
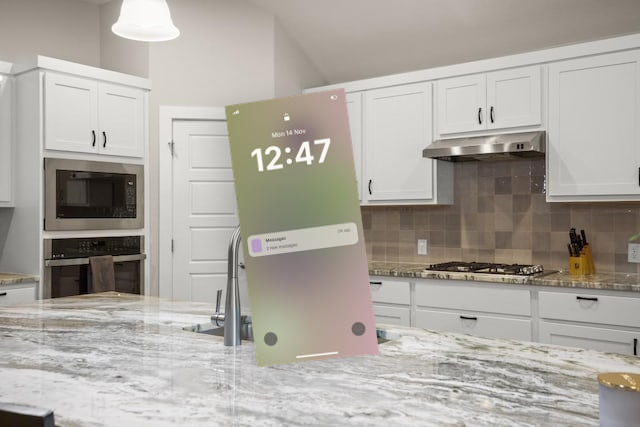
12.47
